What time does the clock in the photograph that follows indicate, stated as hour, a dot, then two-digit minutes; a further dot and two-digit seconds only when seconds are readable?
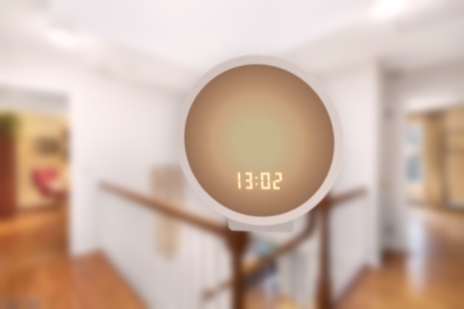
13.02
